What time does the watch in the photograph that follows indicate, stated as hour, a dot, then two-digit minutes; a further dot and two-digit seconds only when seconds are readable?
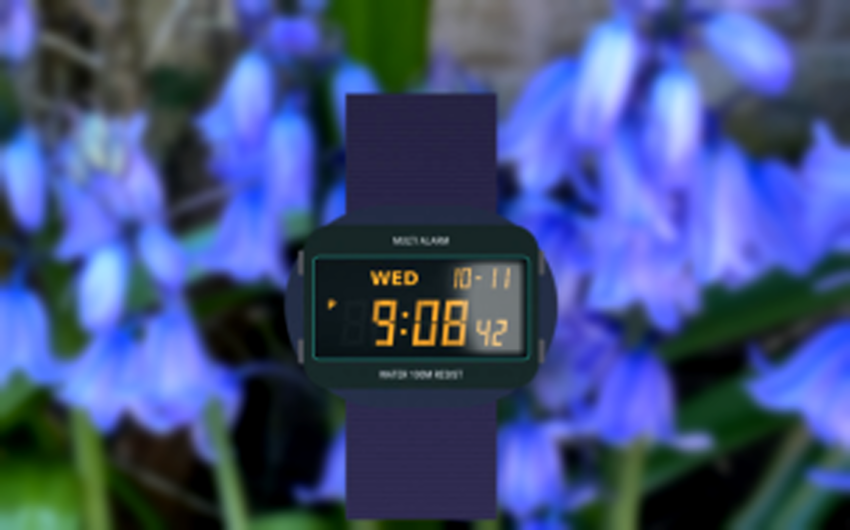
9.08.42
